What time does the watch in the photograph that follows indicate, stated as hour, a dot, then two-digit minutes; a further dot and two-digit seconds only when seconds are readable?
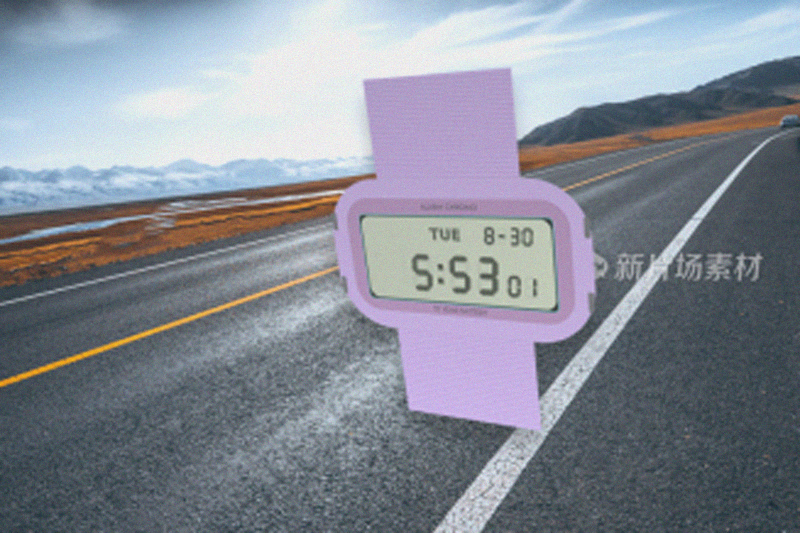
5.53.01
